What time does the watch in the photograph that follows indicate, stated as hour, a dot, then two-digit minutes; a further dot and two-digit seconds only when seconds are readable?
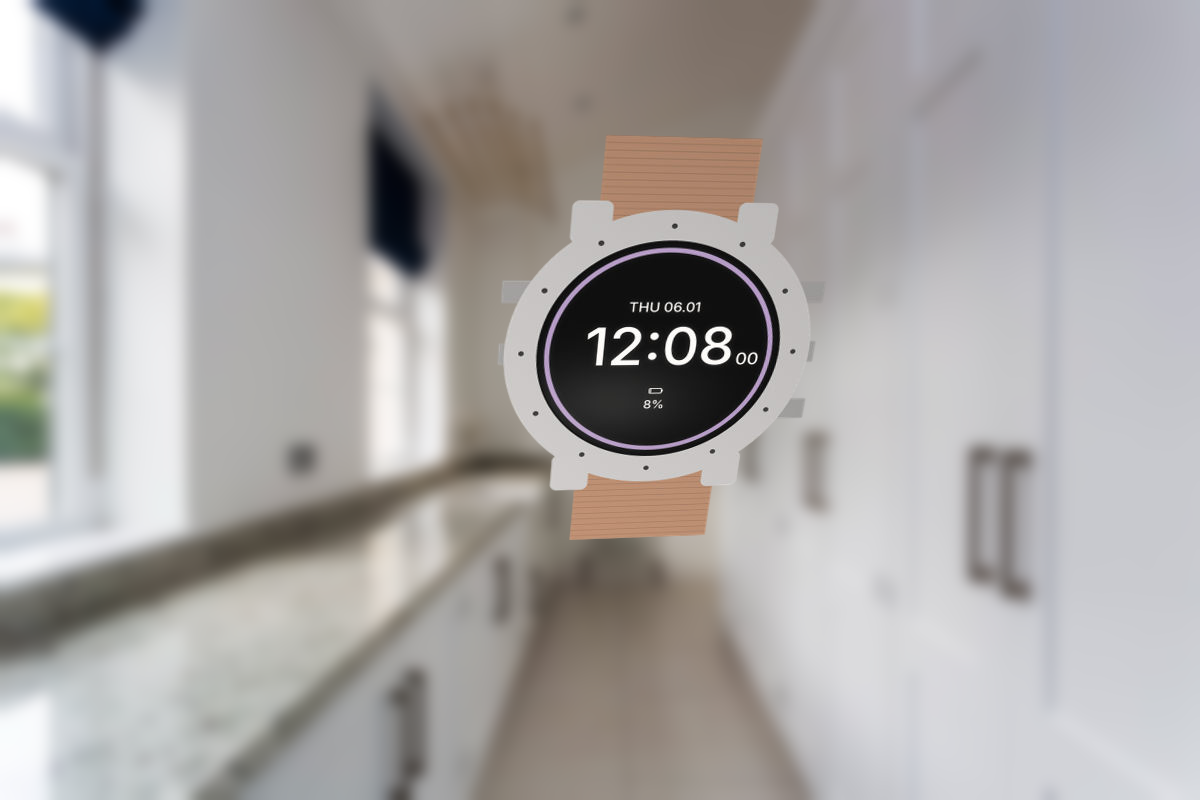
12.08.00
